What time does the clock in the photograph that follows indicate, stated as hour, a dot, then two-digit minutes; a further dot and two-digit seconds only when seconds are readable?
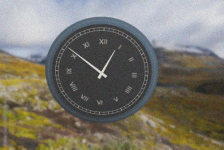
12.51
